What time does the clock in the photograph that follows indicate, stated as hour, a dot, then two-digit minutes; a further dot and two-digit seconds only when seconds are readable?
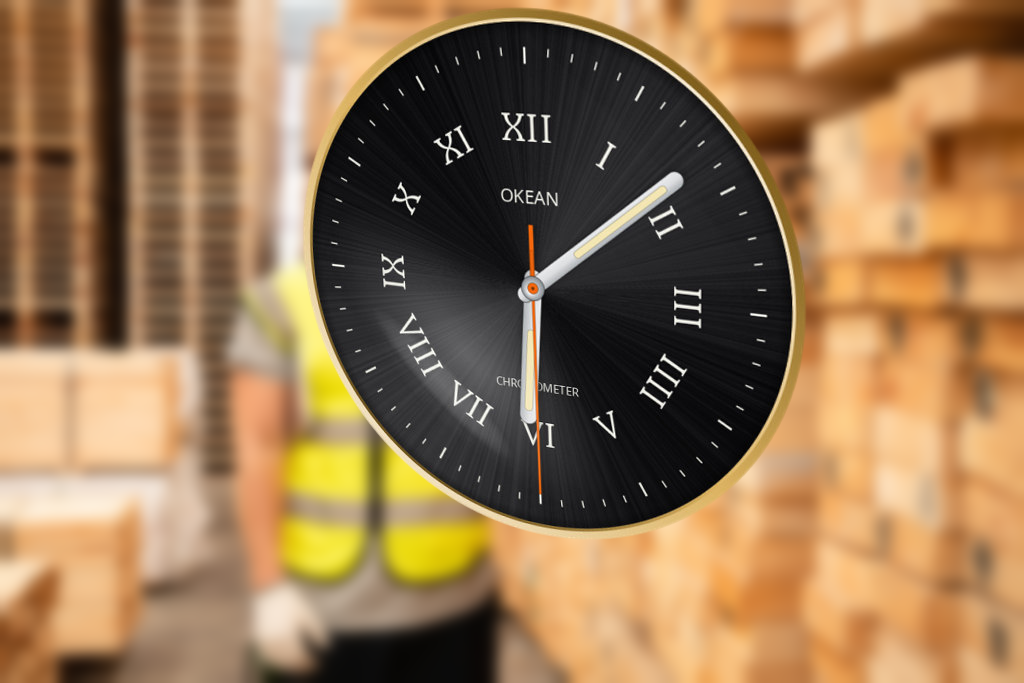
6.08.30
